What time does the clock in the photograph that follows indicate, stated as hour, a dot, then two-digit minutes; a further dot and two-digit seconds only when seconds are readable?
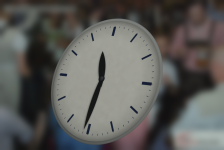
11.31
